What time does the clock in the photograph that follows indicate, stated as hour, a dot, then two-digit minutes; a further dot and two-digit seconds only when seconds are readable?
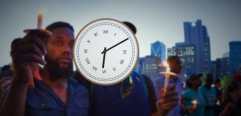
6.10
